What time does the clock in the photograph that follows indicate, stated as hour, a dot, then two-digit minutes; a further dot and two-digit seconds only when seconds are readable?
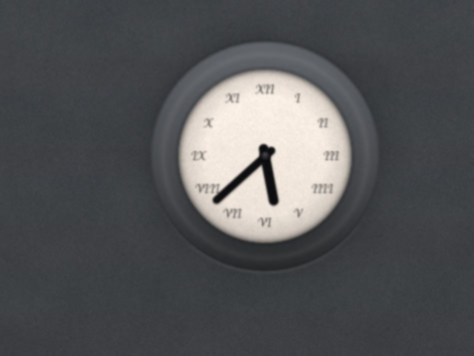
5.38
